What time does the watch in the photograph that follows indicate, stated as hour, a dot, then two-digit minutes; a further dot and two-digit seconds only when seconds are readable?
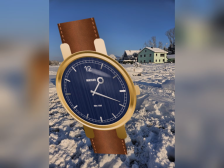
1.19
